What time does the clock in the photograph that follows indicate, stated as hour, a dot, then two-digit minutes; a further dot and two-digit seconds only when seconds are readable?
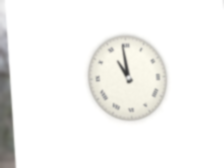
10.59
